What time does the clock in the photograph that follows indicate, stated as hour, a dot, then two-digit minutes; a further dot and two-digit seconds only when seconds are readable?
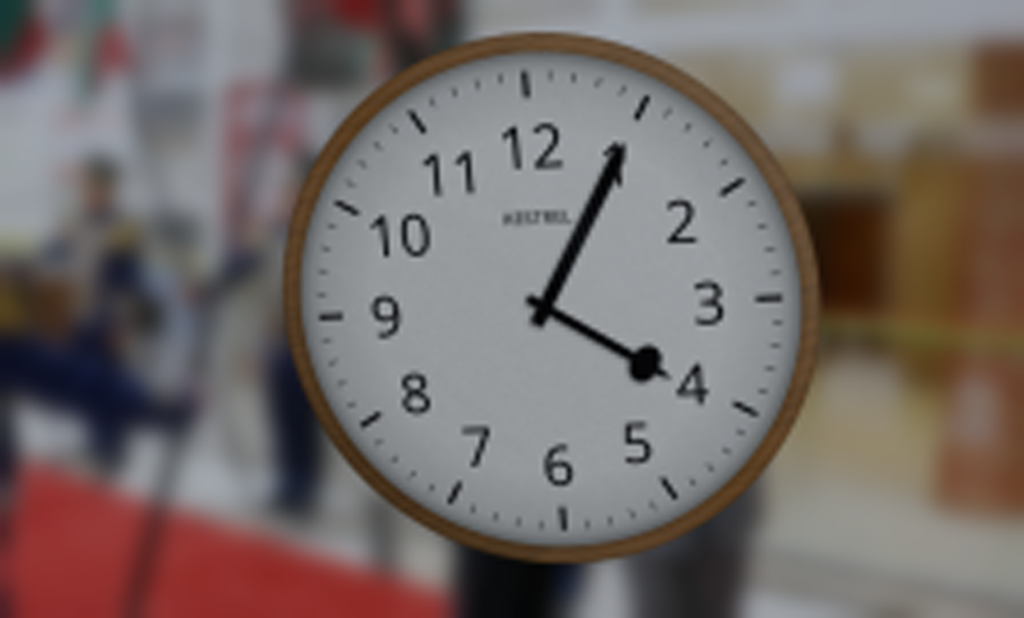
4.05
